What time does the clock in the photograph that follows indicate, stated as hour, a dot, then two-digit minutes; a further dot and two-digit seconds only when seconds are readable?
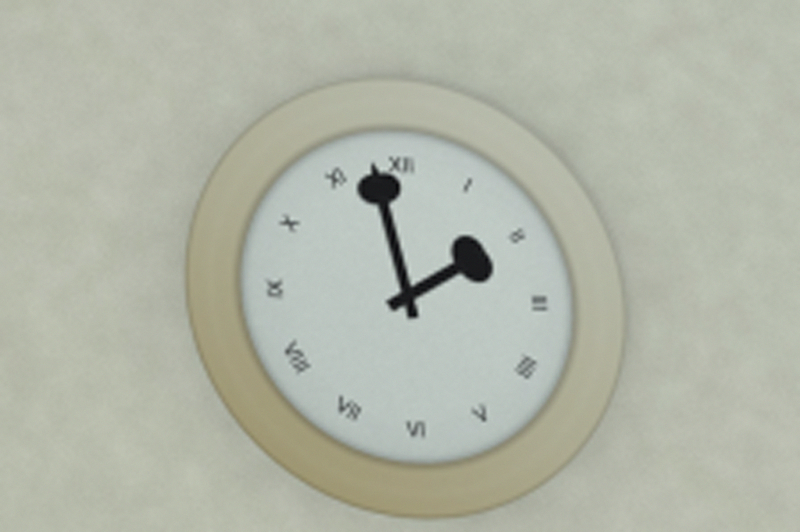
1.58
